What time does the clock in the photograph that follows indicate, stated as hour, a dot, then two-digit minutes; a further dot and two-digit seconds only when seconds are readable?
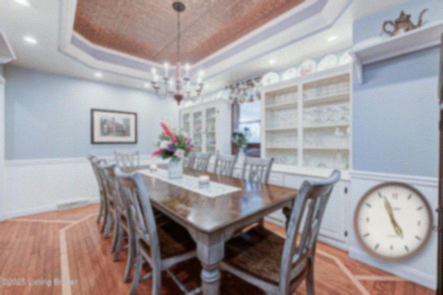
4.56
